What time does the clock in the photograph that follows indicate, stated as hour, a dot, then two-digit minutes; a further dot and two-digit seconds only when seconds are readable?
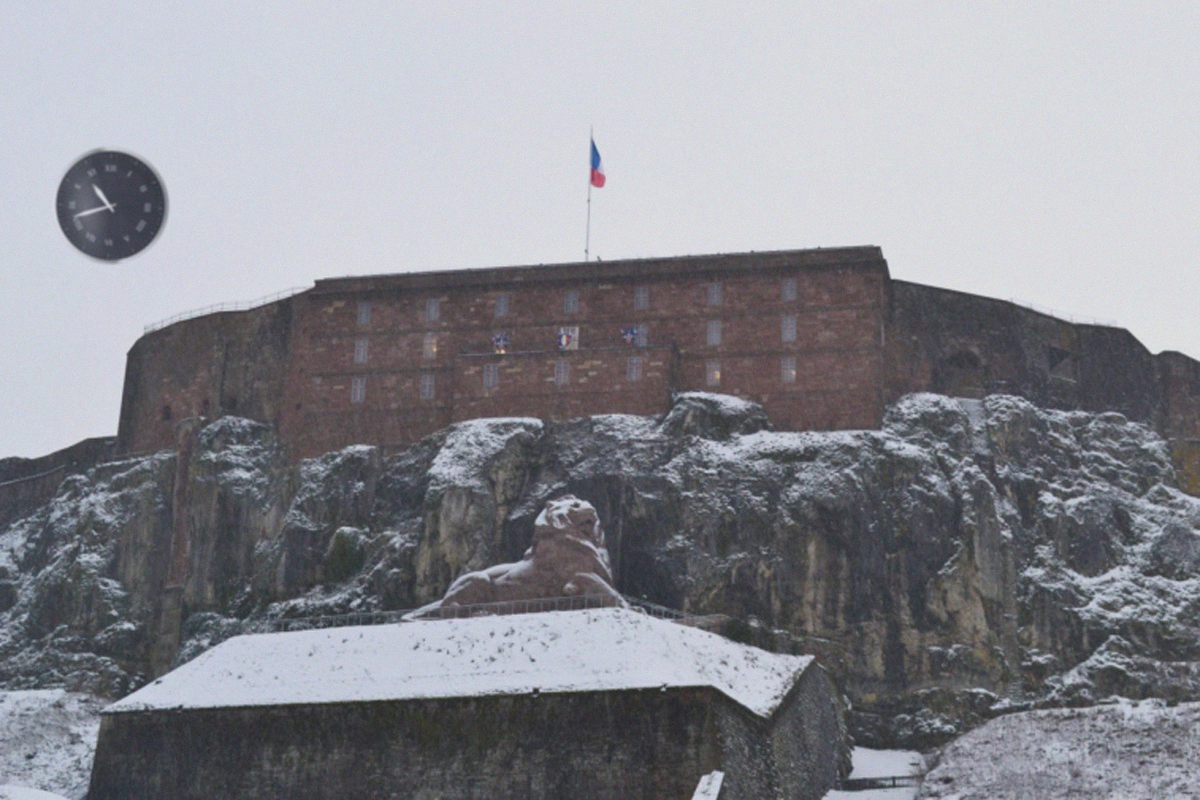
10.42
